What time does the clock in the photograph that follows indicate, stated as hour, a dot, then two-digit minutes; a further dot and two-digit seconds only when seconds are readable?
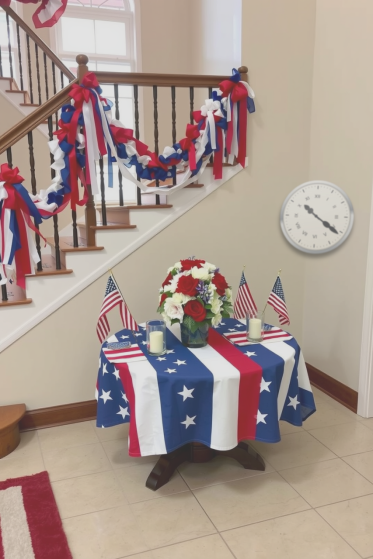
10.21
